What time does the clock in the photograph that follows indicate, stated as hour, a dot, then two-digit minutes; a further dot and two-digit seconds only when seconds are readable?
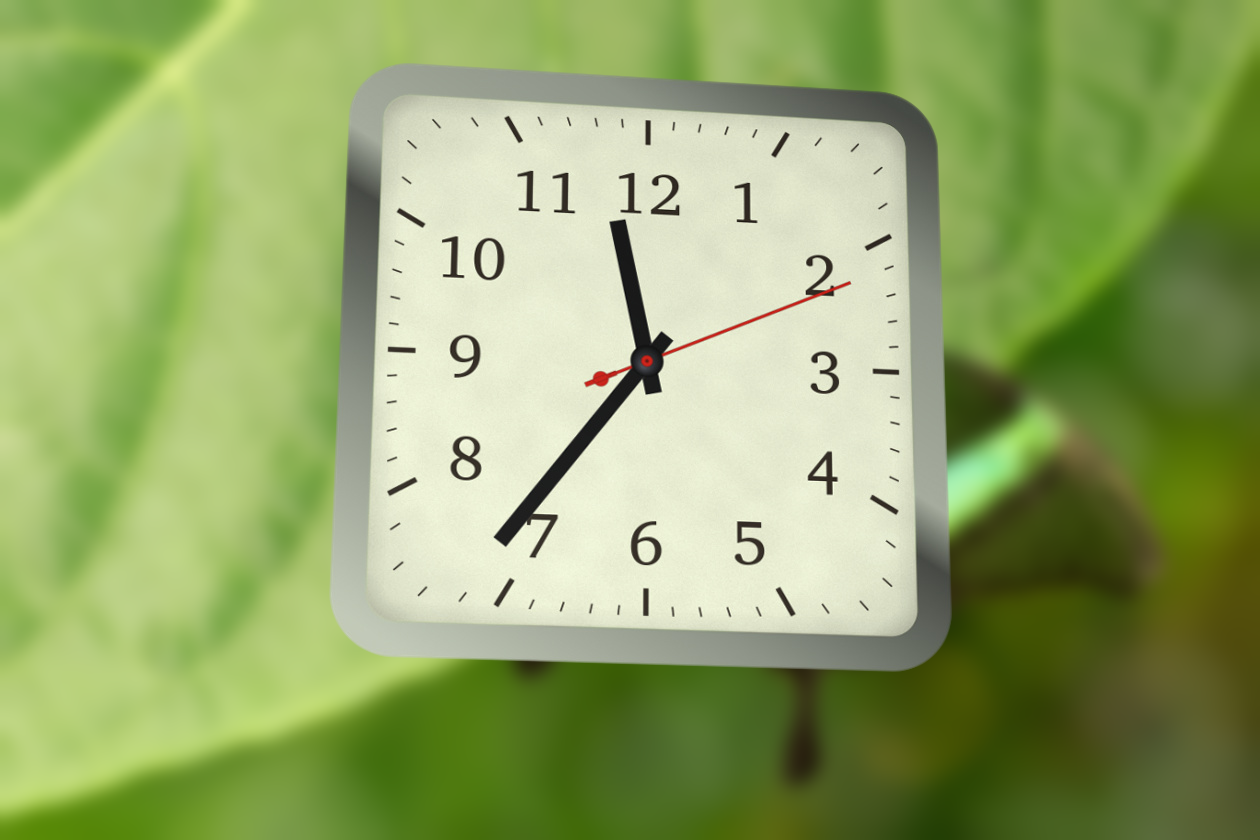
11.36.11
